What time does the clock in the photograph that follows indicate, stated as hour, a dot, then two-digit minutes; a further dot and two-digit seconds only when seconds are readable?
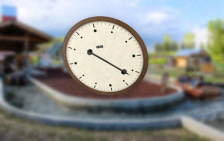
10.22
